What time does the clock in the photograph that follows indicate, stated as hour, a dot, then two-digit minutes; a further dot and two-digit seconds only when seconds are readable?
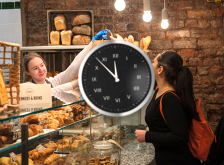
11.53
